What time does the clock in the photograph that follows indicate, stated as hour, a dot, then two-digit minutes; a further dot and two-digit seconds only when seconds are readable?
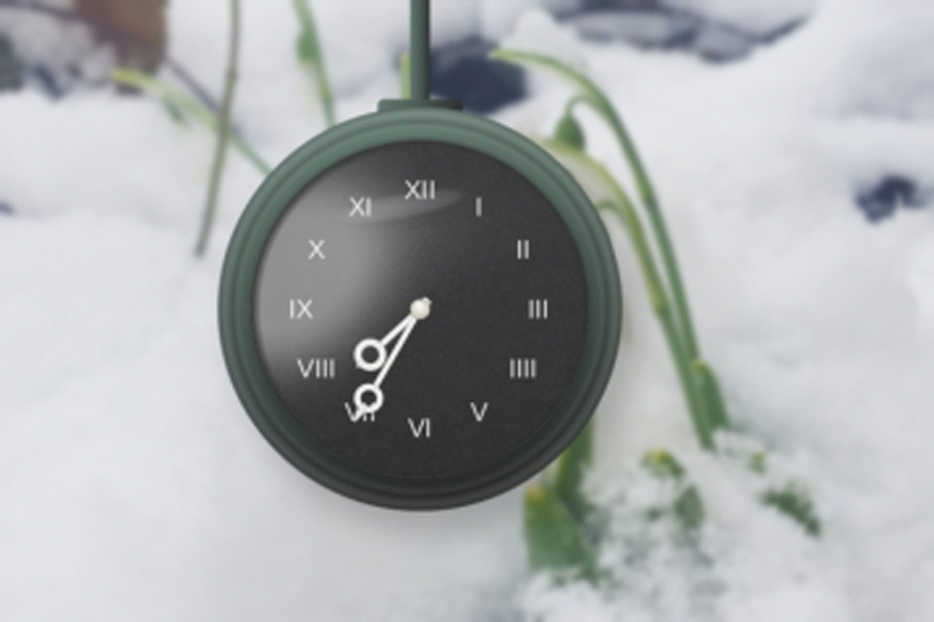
7.35
